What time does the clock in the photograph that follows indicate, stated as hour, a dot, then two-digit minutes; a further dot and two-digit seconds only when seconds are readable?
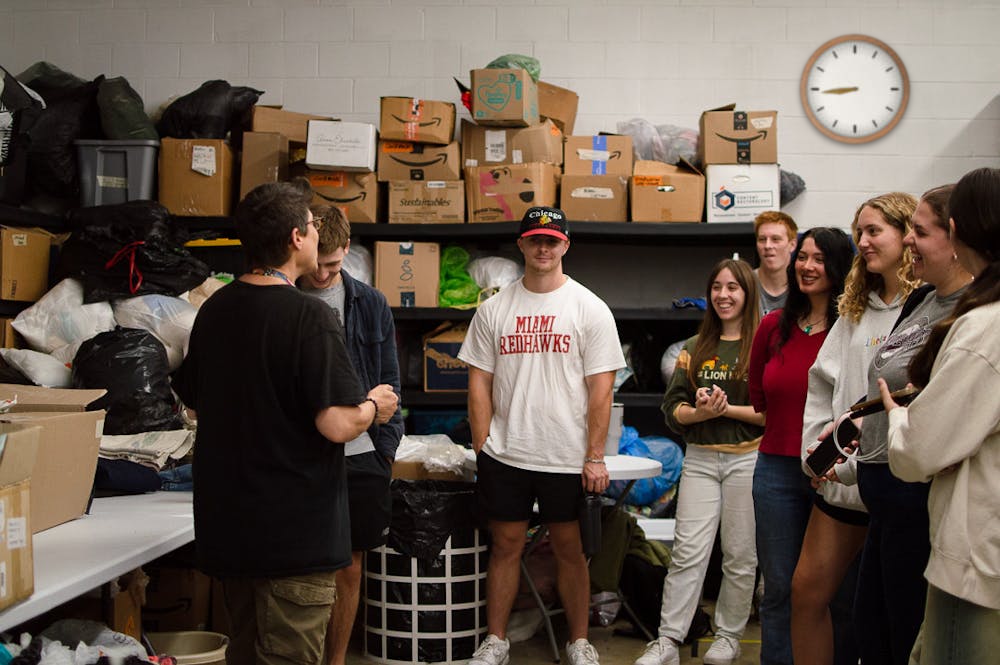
8.44
